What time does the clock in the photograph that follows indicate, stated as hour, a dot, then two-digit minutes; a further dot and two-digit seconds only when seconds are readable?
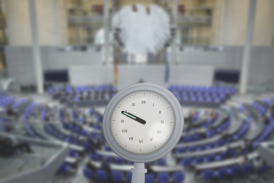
9.49
